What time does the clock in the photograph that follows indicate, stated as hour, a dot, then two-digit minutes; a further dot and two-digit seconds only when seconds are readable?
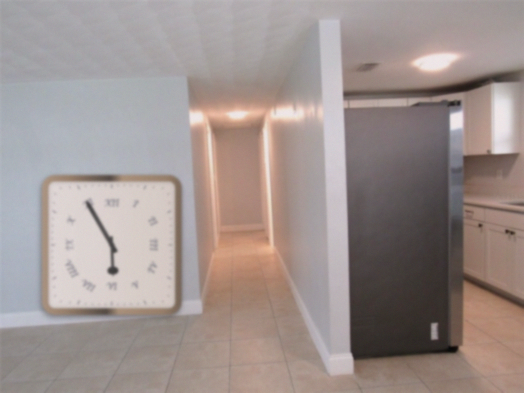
5.55
